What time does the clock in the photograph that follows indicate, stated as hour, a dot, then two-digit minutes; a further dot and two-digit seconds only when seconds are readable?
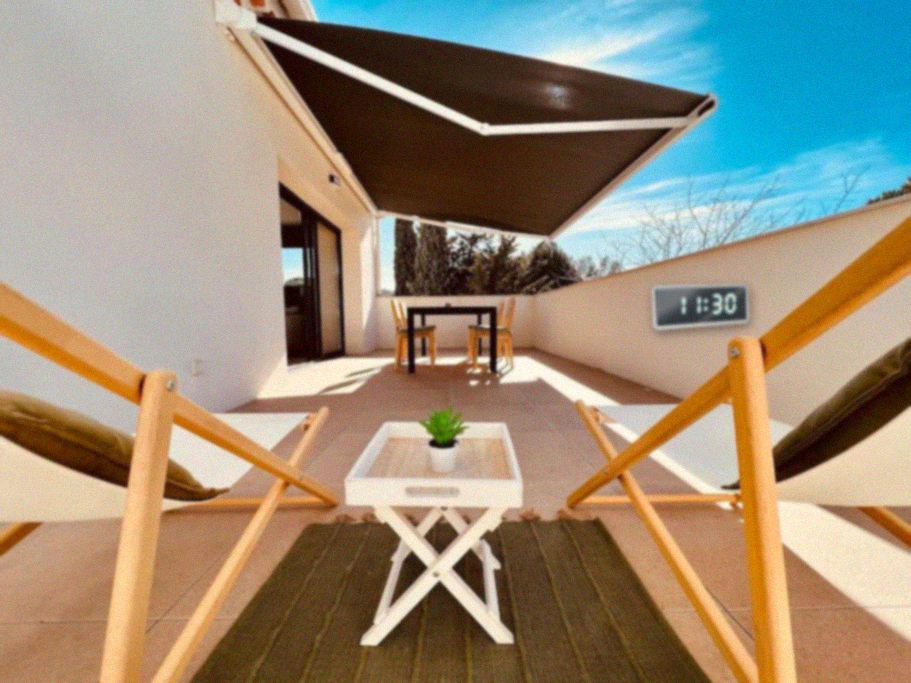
11.30
